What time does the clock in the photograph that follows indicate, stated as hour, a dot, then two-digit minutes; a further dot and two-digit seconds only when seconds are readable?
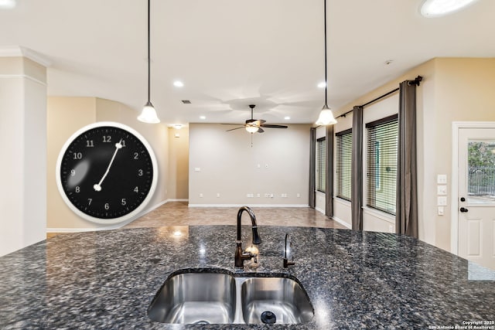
7.04
